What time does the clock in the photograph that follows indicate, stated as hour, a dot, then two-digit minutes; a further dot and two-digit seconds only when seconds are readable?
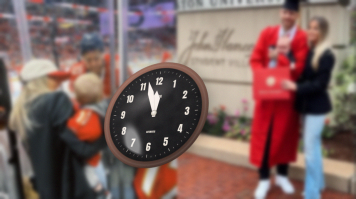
11.57
